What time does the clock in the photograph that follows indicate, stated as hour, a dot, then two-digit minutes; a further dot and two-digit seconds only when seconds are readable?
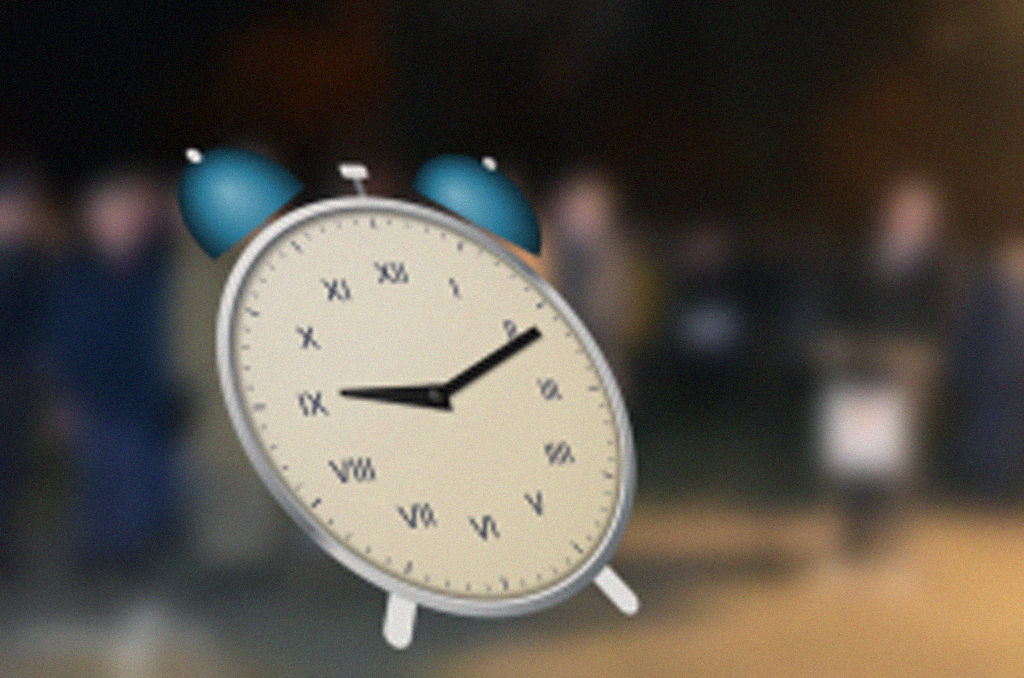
9.11
